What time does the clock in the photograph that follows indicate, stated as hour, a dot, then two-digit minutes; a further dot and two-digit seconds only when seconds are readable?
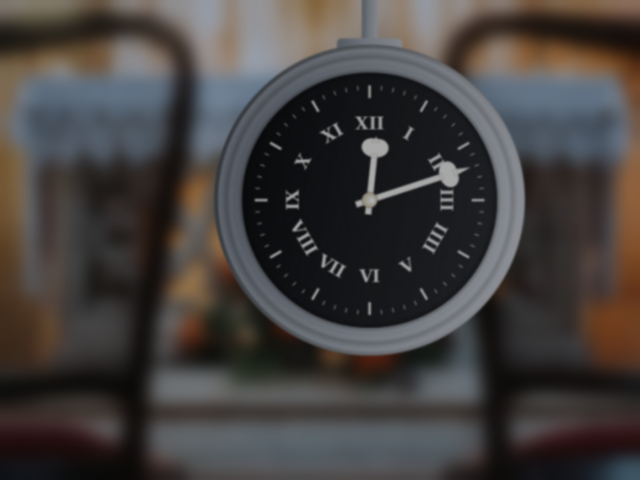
12.12
